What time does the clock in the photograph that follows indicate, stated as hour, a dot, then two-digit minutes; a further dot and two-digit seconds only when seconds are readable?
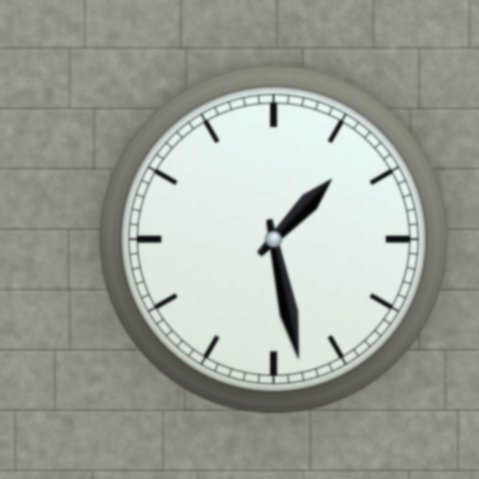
1.28
